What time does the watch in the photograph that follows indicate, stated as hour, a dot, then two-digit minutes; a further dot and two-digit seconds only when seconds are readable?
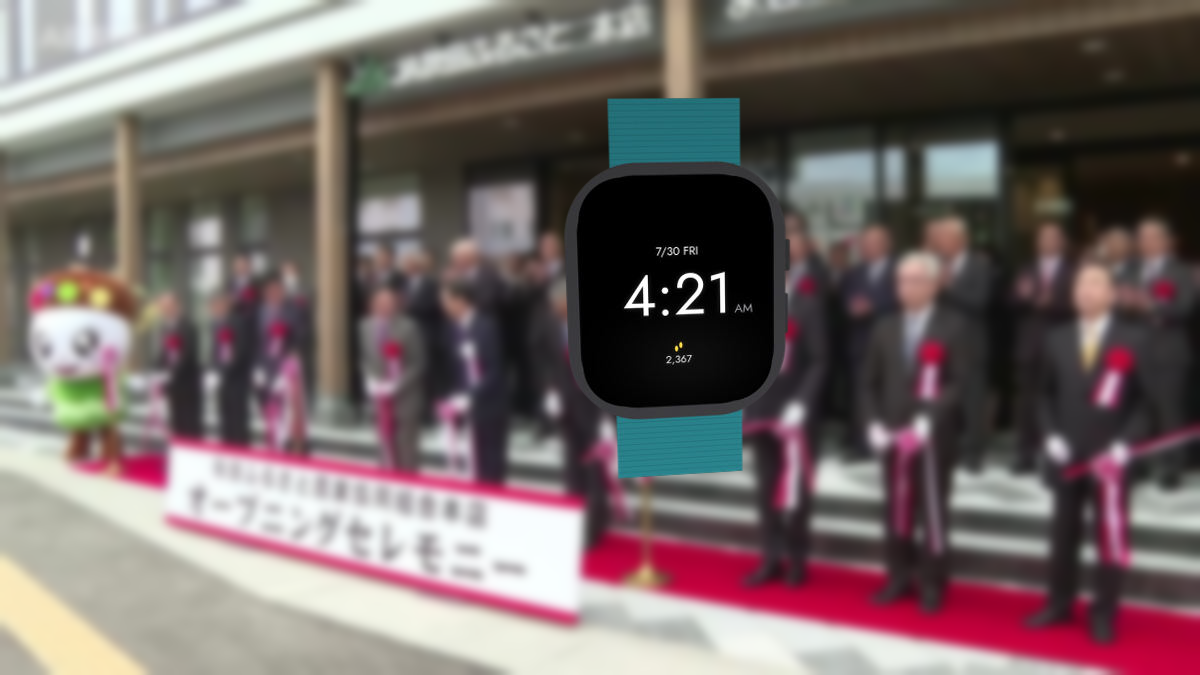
4.21
